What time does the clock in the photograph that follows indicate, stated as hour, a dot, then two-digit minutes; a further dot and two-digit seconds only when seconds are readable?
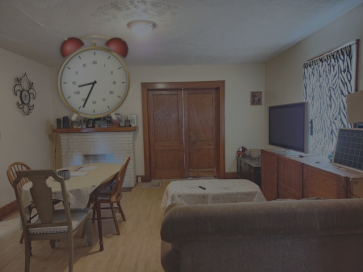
8.34
